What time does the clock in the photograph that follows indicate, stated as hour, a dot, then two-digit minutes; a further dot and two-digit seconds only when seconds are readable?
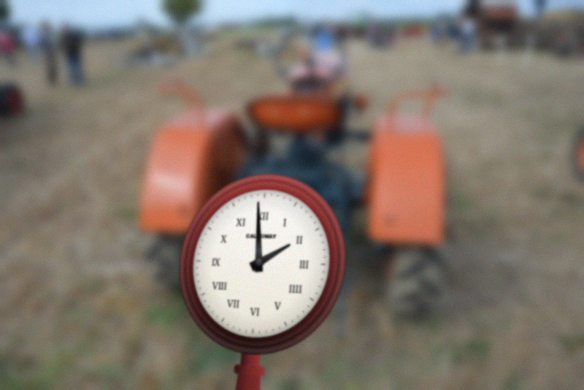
1.59
